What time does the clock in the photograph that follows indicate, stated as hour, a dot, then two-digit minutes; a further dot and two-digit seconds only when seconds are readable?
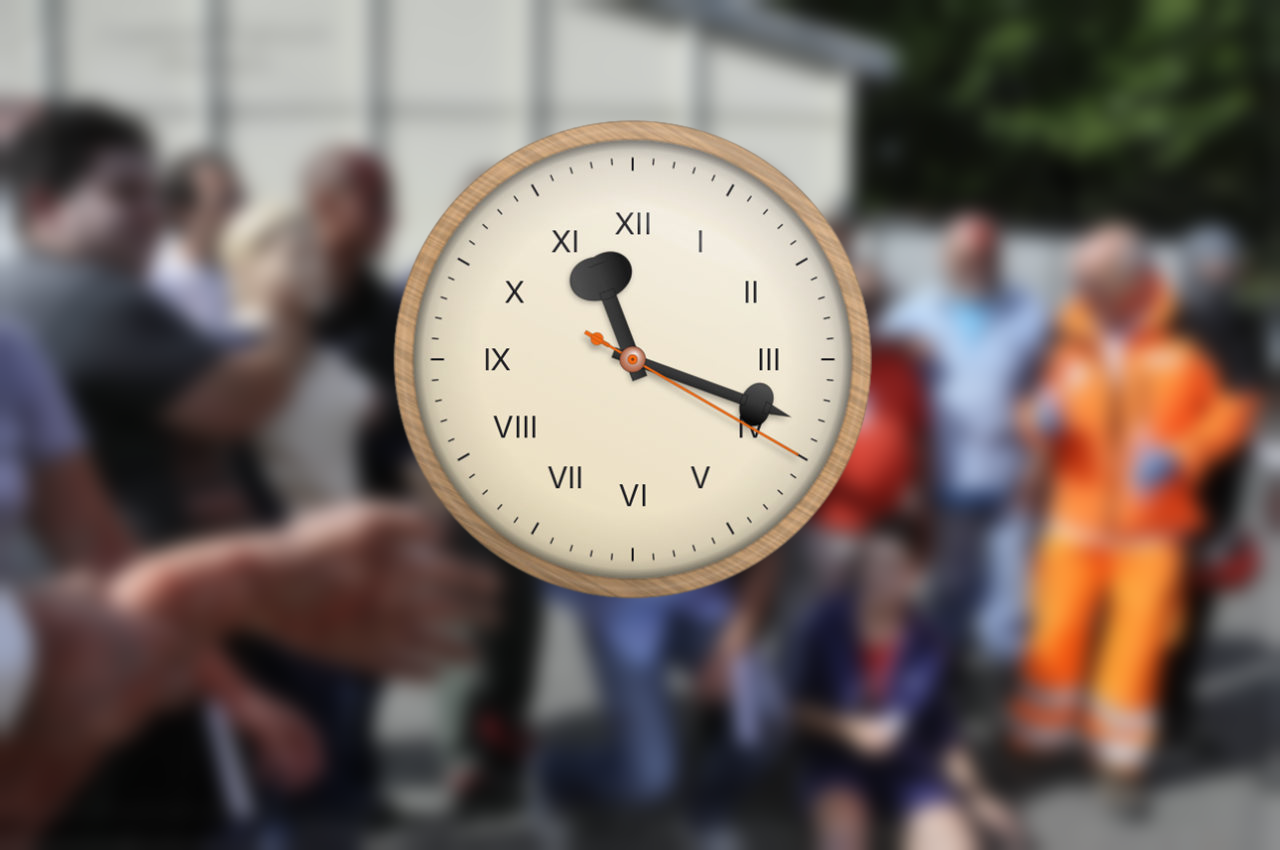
11.18.20
